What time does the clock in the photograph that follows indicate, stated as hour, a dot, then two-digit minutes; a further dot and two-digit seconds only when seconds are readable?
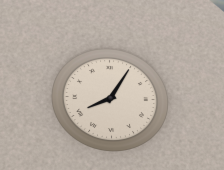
8.05
